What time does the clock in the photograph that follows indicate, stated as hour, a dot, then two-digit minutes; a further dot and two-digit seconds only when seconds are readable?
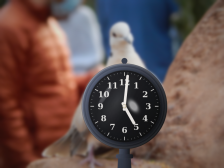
5.01
